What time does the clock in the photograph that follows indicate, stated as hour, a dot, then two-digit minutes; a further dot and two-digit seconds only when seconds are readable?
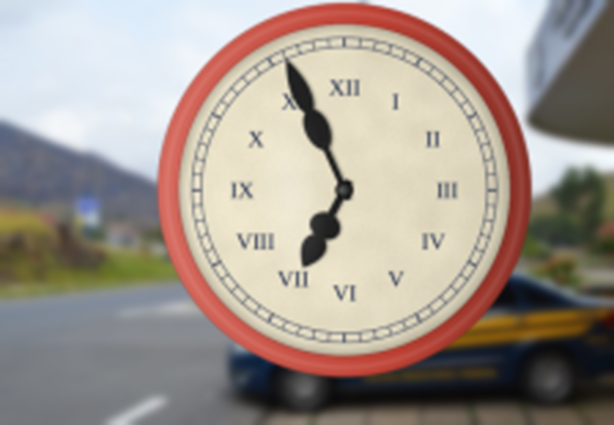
6.56
